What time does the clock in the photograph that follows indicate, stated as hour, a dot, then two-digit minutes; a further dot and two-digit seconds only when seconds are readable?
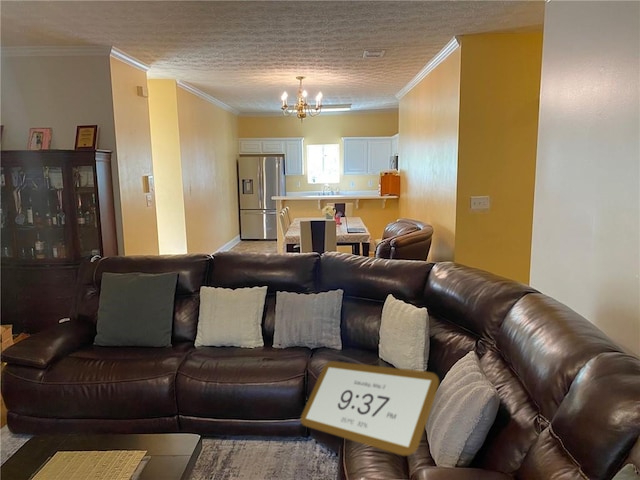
9.37
